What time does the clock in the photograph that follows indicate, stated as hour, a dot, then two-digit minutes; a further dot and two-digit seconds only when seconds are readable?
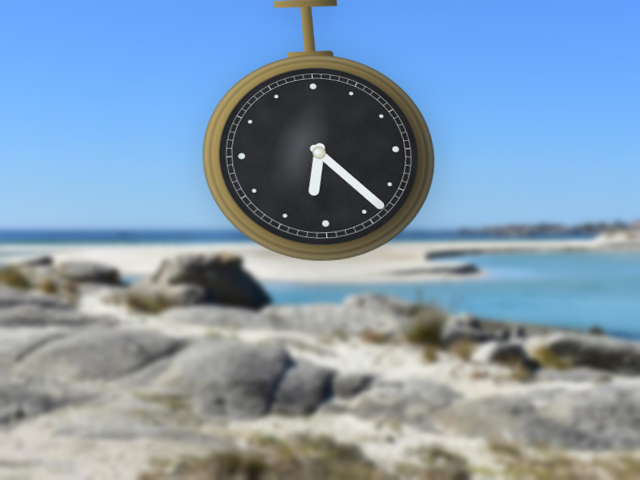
6.23
